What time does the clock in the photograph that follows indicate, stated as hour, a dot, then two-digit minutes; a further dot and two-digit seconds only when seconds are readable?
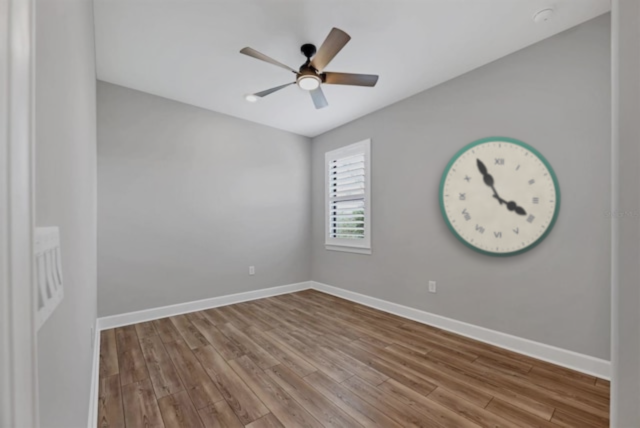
3.55
